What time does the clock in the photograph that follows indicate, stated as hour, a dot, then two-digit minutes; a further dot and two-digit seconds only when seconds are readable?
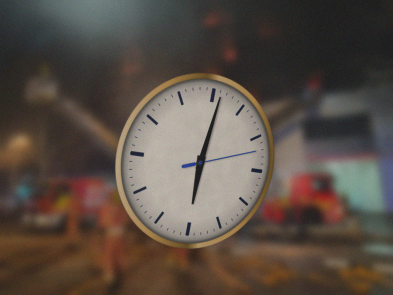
6.01.12
